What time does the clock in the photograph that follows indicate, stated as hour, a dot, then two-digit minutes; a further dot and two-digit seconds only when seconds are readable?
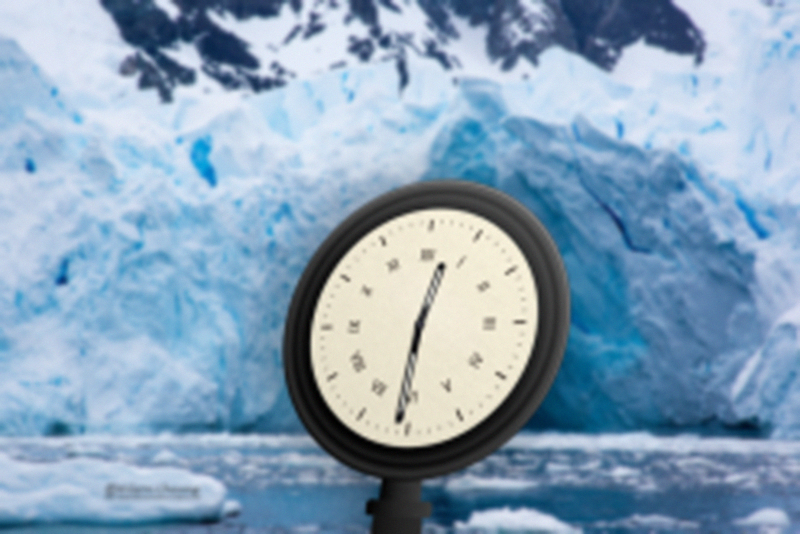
12.31
